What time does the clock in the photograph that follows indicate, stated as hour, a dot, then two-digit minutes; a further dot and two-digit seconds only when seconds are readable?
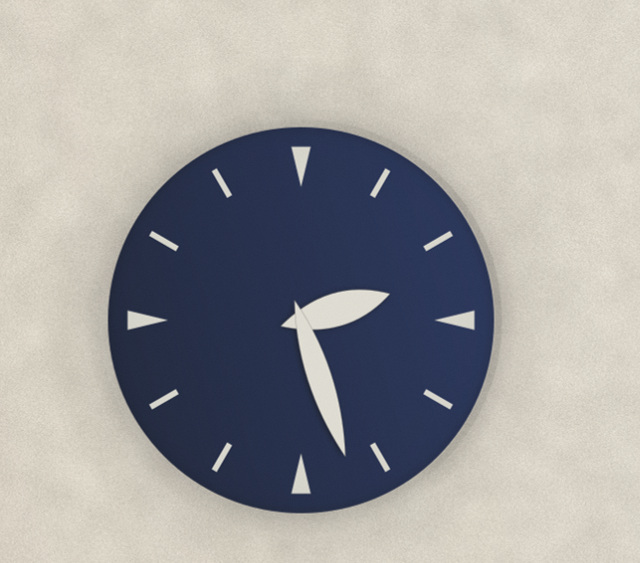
2.27
